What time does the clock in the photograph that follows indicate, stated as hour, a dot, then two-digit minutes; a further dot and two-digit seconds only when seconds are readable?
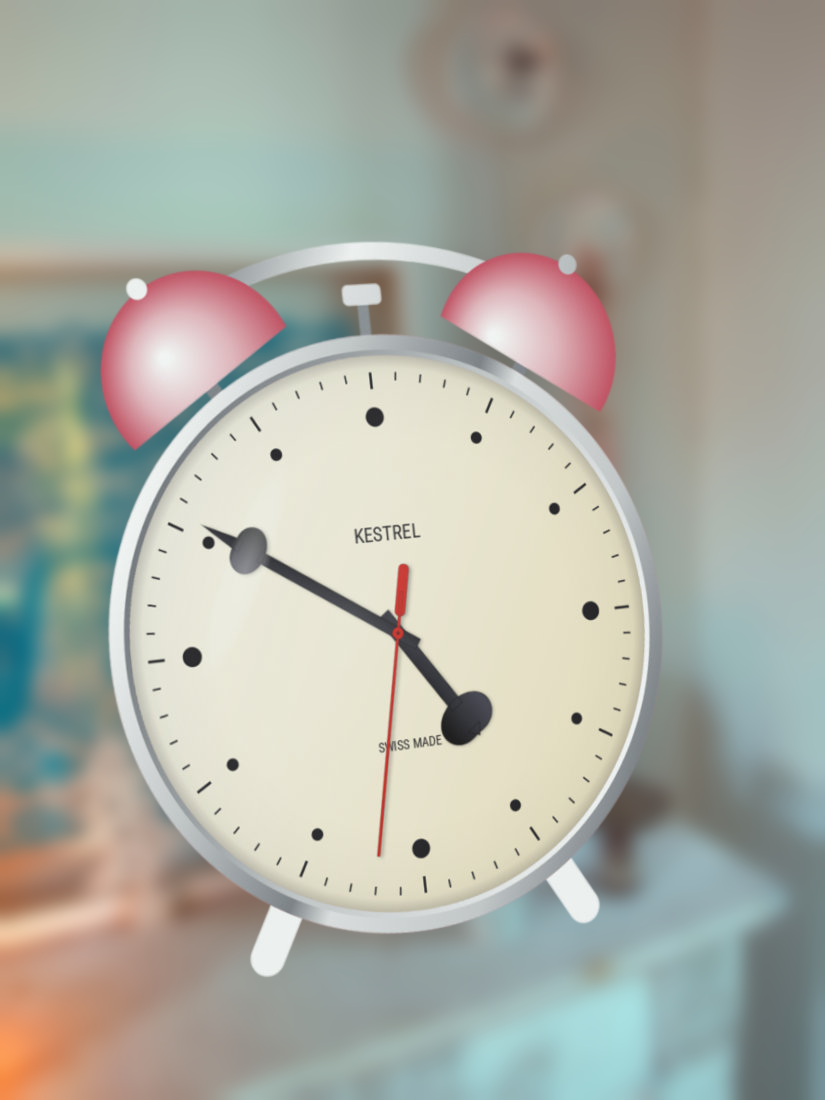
4.50.32
